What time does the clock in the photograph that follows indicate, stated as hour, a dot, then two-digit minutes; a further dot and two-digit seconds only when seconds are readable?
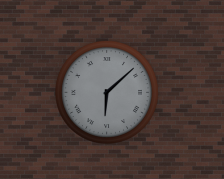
6.08
